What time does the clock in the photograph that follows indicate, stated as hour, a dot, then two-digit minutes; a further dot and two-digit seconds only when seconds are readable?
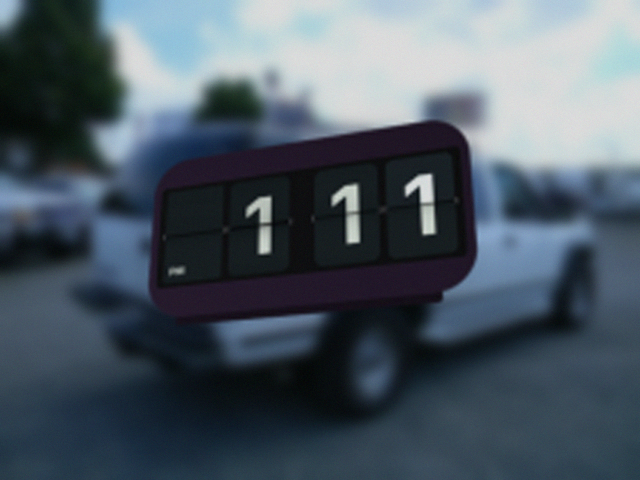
1.11
